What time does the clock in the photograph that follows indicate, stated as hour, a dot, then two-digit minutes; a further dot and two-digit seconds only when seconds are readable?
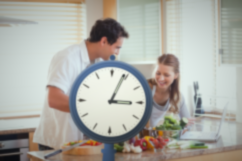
3.04
